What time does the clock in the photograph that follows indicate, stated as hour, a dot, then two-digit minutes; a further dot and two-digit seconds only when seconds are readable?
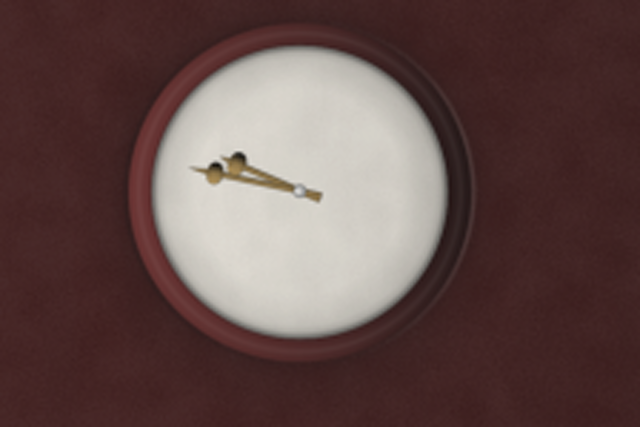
9.47
